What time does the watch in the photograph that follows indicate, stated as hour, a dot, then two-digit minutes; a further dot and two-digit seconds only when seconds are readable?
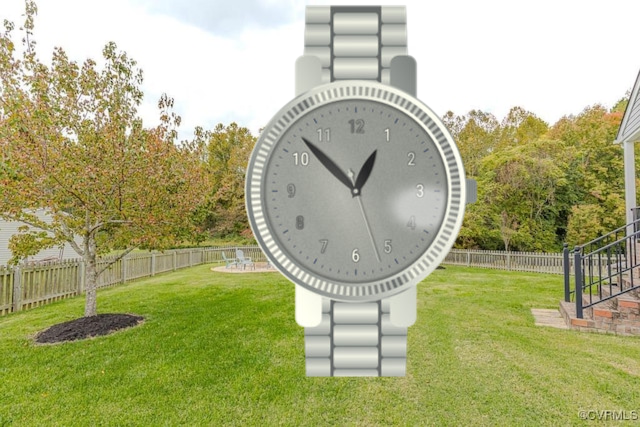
12.52.27
